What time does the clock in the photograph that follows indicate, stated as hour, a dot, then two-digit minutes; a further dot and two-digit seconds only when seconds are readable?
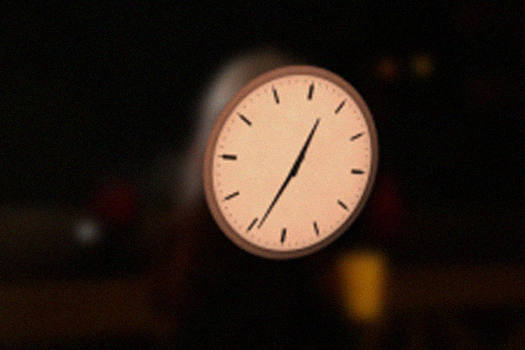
12.34
